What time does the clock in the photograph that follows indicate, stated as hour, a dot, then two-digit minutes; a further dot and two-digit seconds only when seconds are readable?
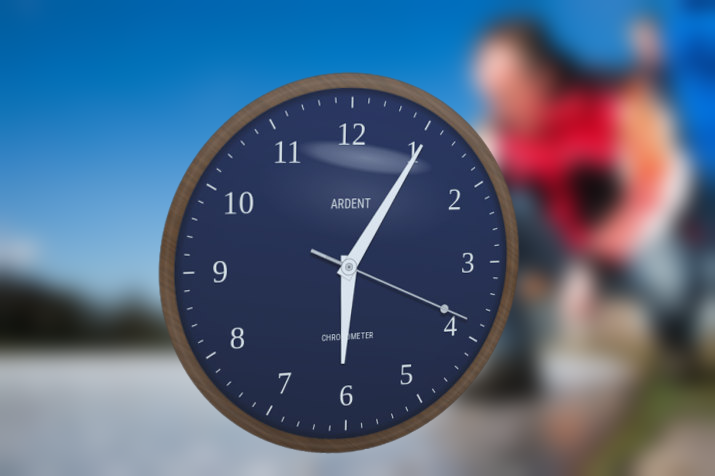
6.05.19
